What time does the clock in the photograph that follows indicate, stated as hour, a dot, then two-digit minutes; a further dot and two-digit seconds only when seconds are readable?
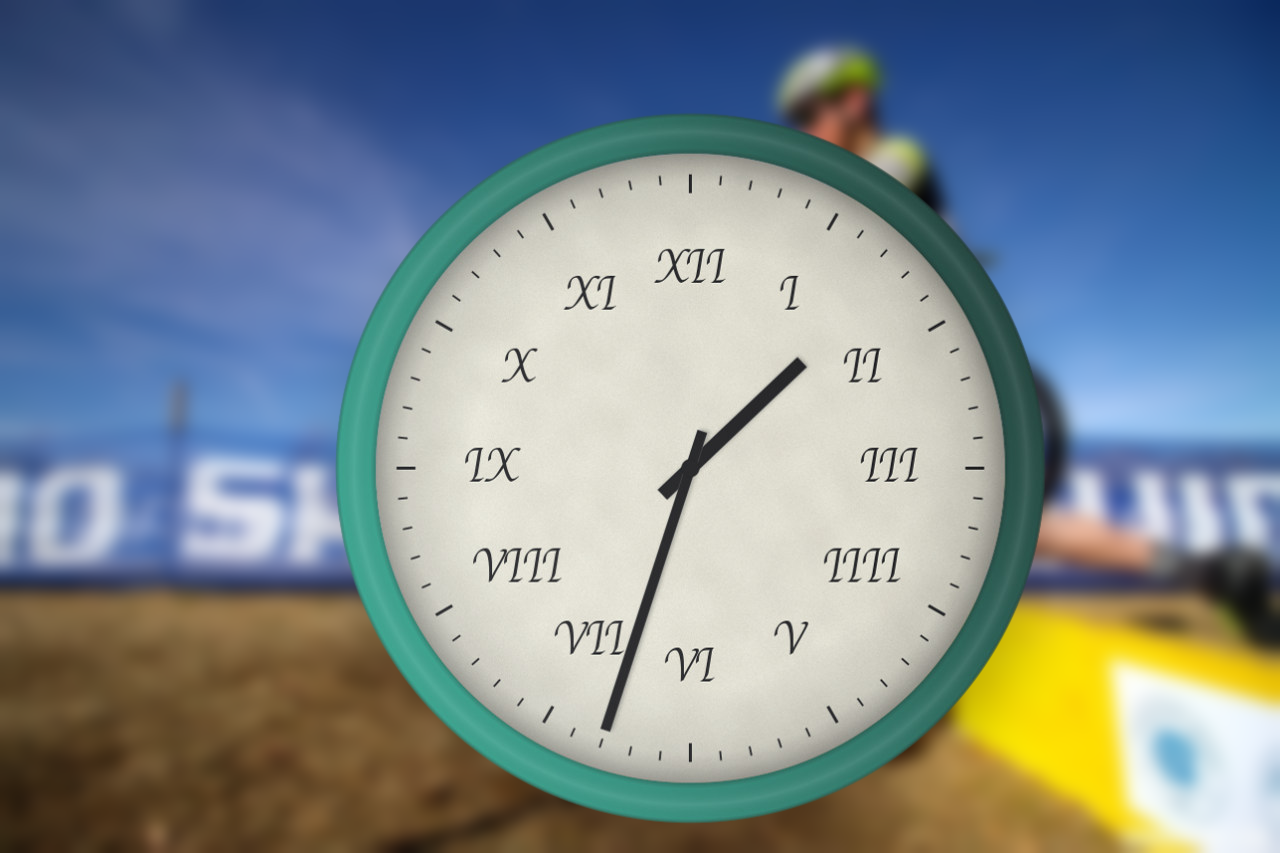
1.33
